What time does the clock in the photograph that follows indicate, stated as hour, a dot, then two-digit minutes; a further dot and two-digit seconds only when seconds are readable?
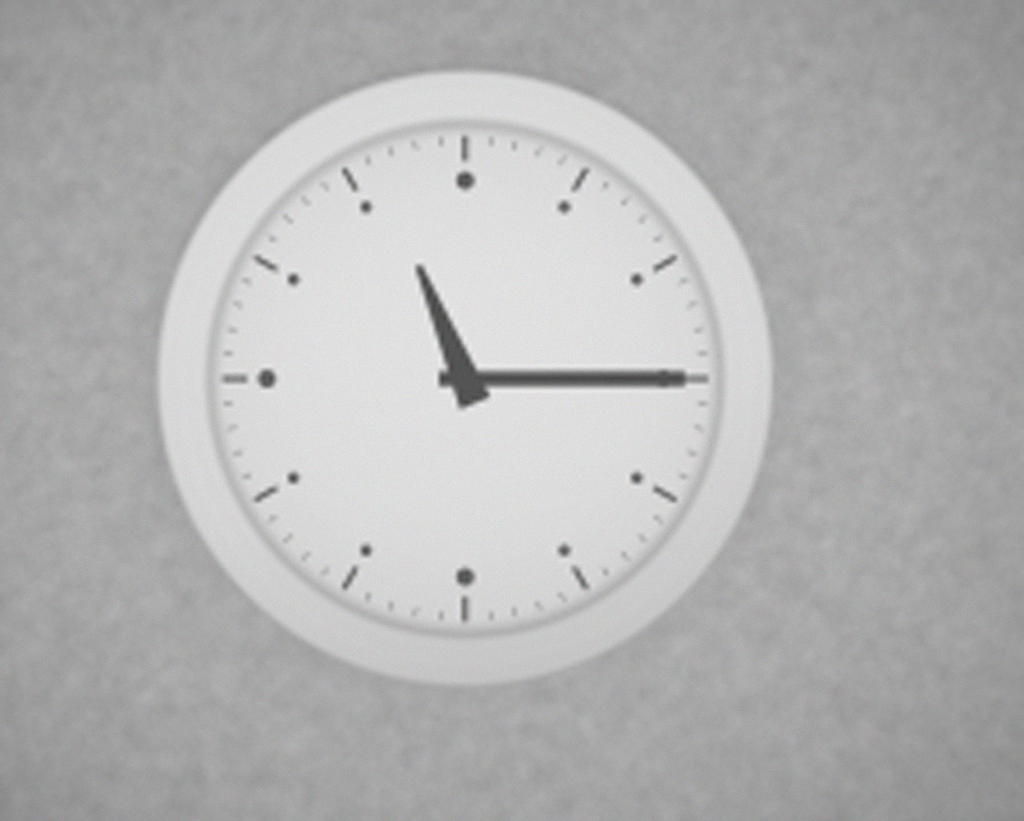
11.15
